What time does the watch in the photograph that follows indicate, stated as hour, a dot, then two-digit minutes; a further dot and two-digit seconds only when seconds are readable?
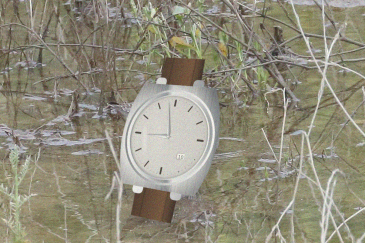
8.58
